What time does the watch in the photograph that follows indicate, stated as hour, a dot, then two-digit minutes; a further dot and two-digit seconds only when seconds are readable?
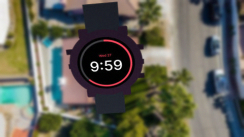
9.59
